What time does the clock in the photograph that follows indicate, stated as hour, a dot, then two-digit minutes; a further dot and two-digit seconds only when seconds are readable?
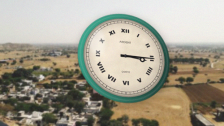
3.15
